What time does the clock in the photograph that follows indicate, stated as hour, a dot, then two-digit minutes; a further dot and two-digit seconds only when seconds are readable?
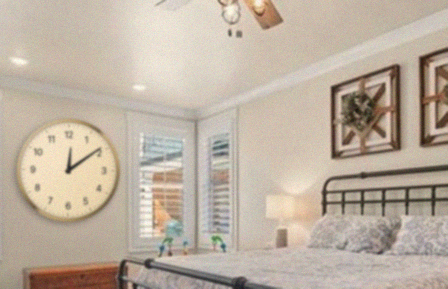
12.09
